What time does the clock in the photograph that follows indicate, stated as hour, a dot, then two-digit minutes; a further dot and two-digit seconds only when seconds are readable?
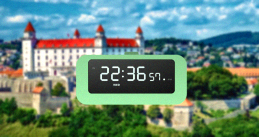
22.36.57
